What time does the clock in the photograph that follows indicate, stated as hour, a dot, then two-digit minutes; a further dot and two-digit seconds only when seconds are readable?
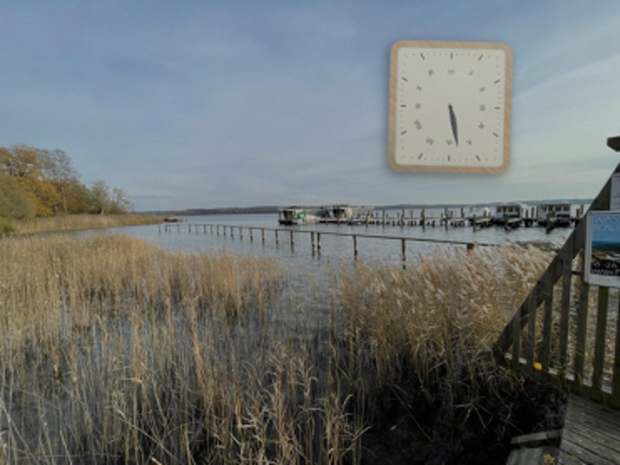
5.28
